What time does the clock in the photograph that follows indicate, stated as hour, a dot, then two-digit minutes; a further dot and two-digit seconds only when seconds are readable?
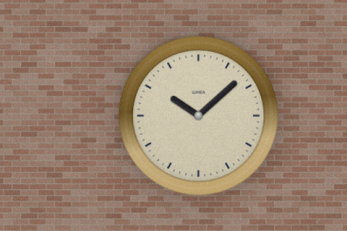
10.08
